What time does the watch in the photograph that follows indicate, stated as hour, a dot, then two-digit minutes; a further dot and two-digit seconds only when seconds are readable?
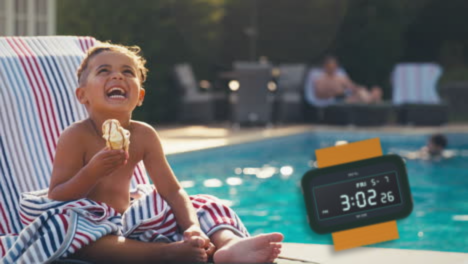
3.02
